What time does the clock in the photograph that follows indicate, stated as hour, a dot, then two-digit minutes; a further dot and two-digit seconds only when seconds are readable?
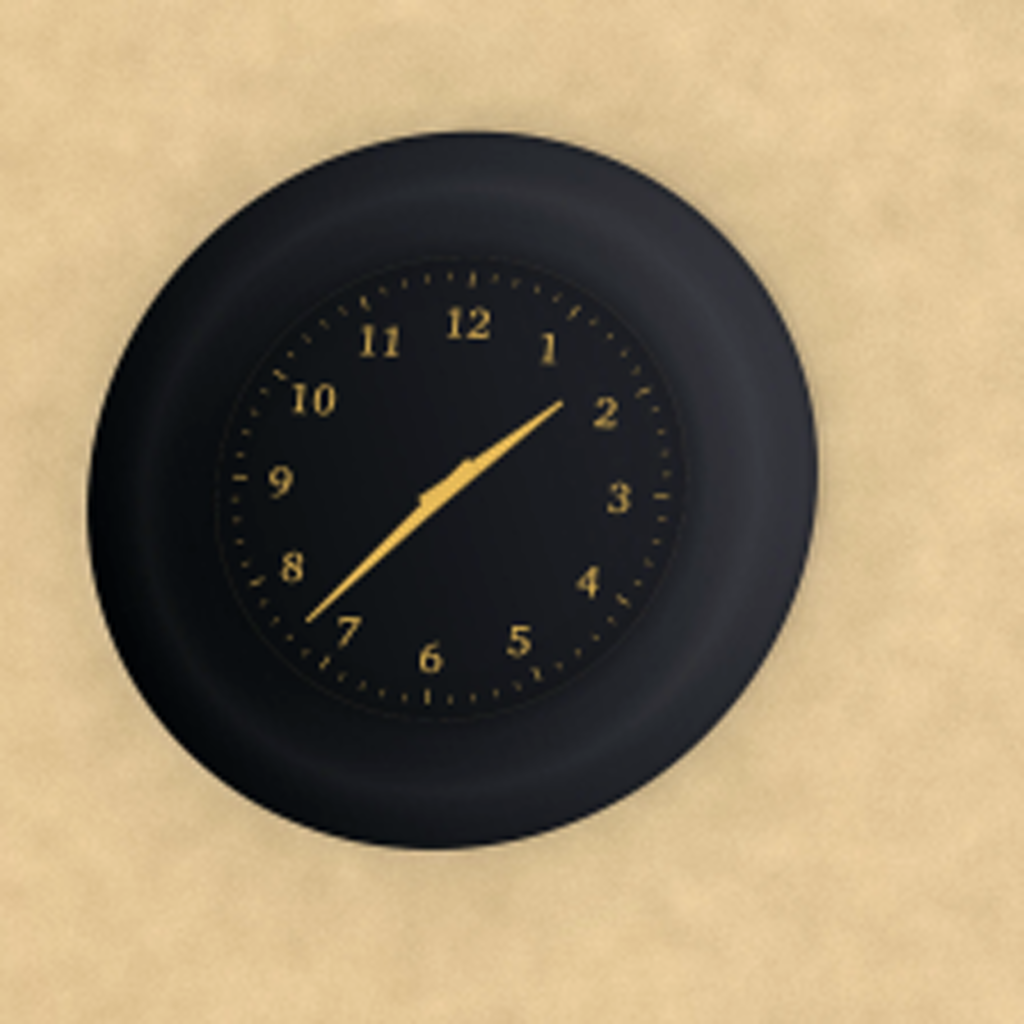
1.37
